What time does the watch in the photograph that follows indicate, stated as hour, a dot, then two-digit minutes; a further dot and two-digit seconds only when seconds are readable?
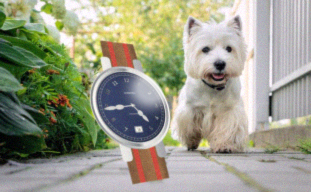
4.44
